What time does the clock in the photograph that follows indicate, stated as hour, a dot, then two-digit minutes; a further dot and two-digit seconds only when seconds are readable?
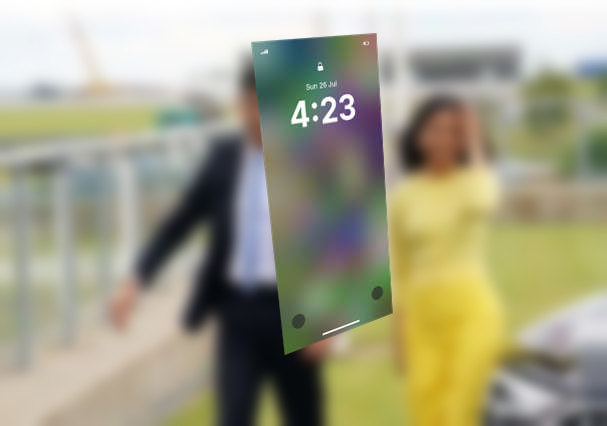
4.23
